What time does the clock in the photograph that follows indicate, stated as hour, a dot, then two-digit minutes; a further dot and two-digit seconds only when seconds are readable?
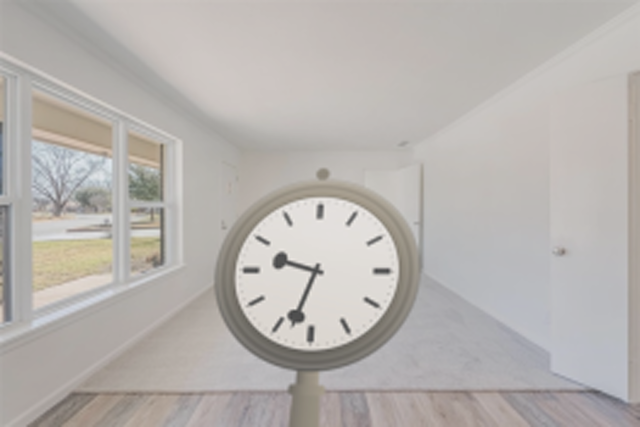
9.33
